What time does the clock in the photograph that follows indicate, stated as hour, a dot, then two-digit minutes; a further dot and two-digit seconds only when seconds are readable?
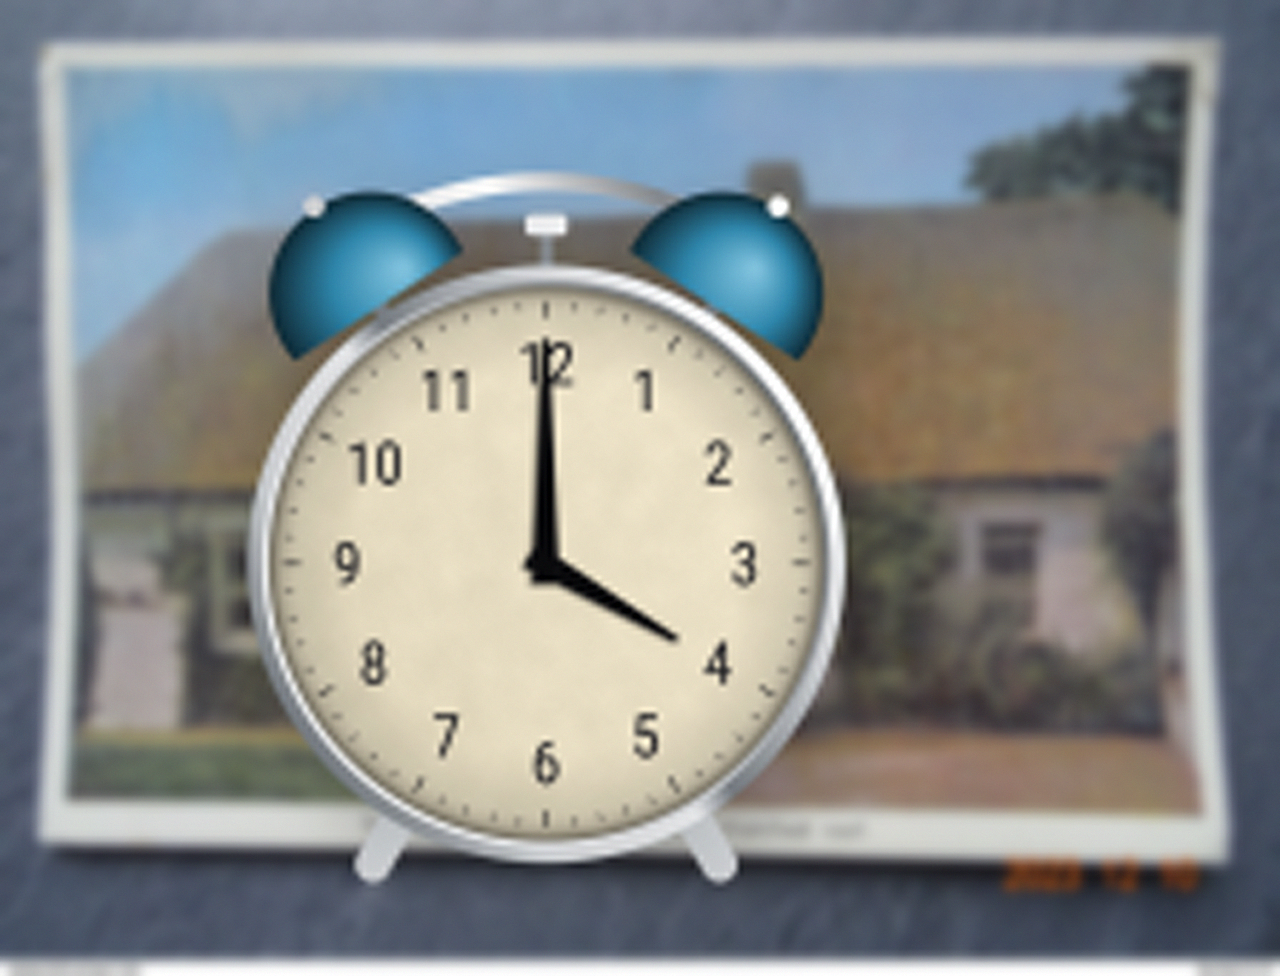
4.00
